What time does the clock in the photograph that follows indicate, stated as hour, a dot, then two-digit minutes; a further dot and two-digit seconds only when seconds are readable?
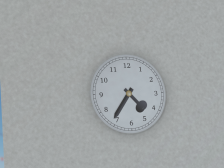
4.36
